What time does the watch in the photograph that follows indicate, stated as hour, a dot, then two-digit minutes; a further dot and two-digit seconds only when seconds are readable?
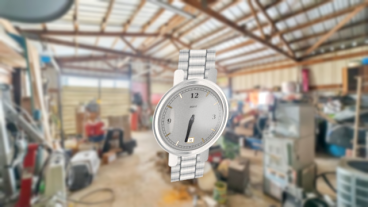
6.32
